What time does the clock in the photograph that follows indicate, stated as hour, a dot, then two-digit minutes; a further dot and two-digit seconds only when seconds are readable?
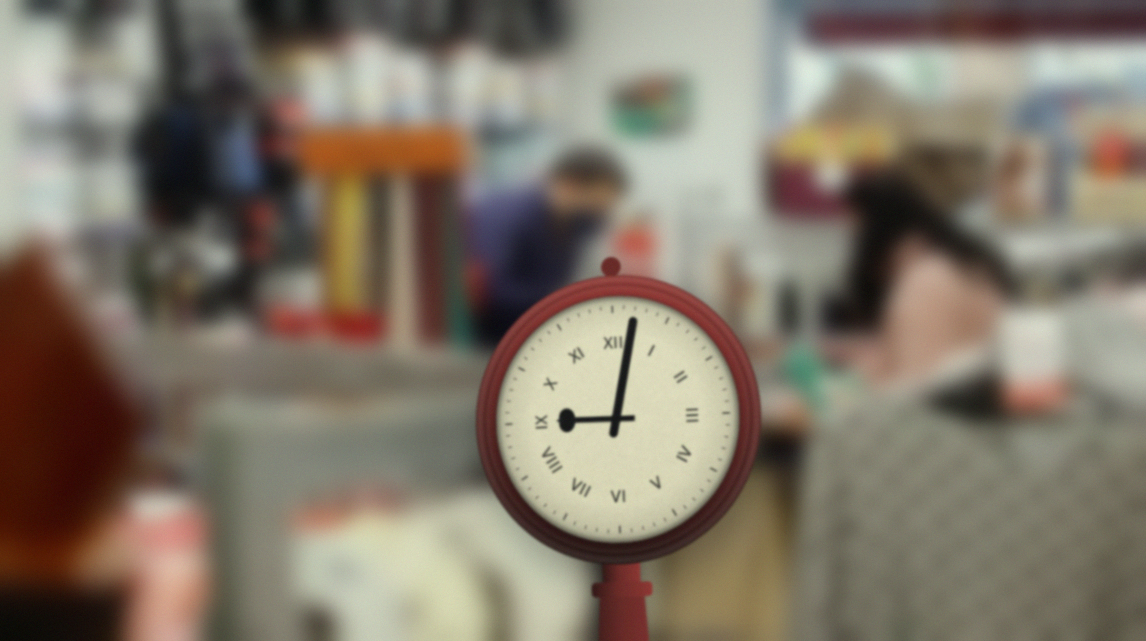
9.02
